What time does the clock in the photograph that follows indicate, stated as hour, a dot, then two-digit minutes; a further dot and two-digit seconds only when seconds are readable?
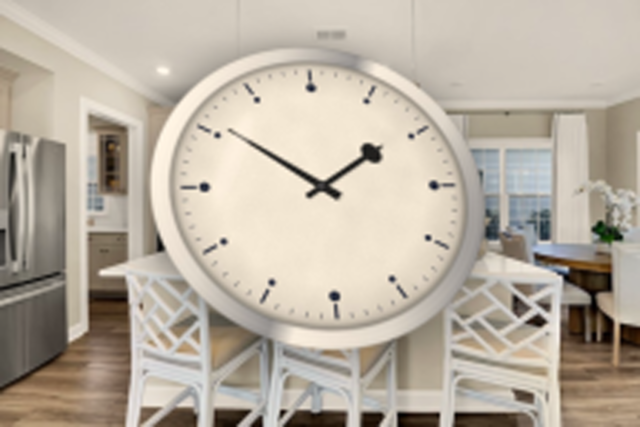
1.51
